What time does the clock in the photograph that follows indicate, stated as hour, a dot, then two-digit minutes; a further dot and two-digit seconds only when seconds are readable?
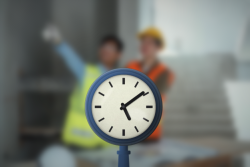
5.09
